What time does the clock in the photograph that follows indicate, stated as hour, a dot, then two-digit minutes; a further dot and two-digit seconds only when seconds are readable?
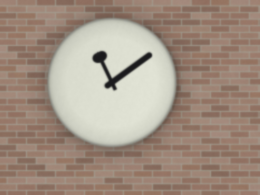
11.09
